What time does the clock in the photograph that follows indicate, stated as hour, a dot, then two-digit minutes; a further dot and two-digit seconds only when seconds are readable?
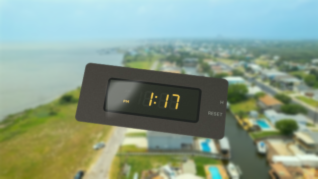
1.17
